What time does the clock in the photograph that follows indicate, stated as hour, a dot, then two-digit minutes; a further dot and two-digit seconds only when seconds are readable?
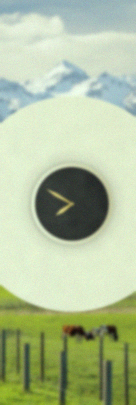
7.50
